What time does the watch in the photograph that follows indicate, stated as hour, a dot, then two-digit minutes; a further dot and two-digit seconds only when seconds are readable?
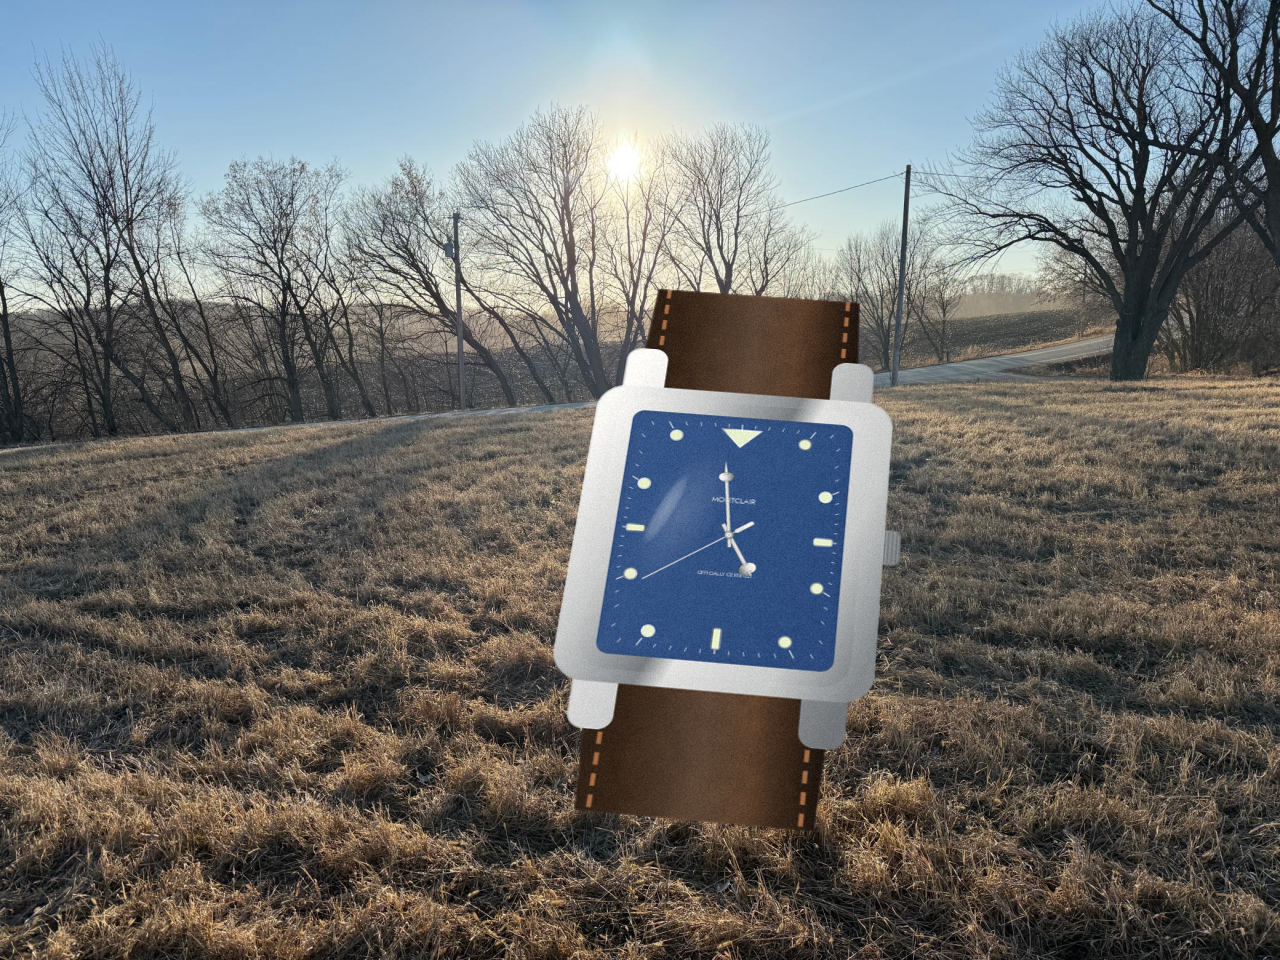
4.58.39
